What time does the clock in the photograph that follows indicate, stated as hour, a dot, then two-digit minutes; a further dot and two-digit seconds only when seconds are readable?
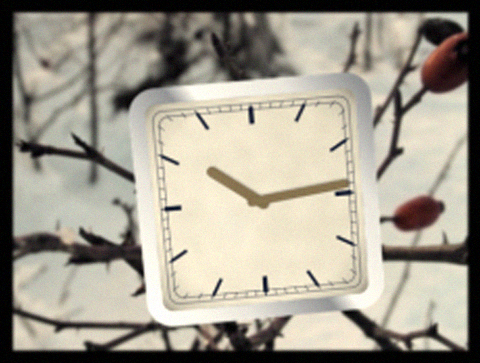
10.14
